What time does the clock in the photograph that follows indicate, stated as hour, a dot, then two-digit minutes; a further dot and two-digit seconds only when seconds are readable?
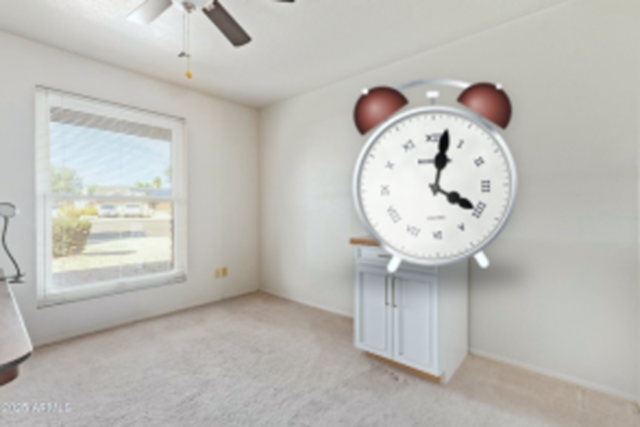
4.02
